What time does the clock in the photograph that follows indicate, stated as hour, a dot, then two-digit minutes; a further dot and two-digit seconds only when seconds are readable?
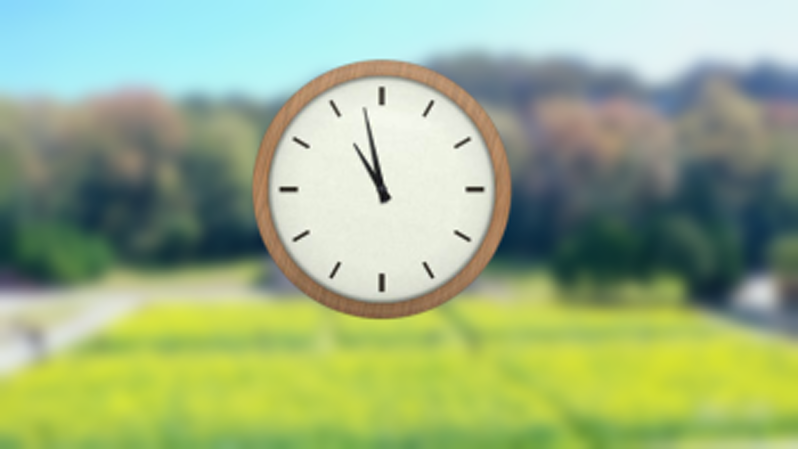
10.58
